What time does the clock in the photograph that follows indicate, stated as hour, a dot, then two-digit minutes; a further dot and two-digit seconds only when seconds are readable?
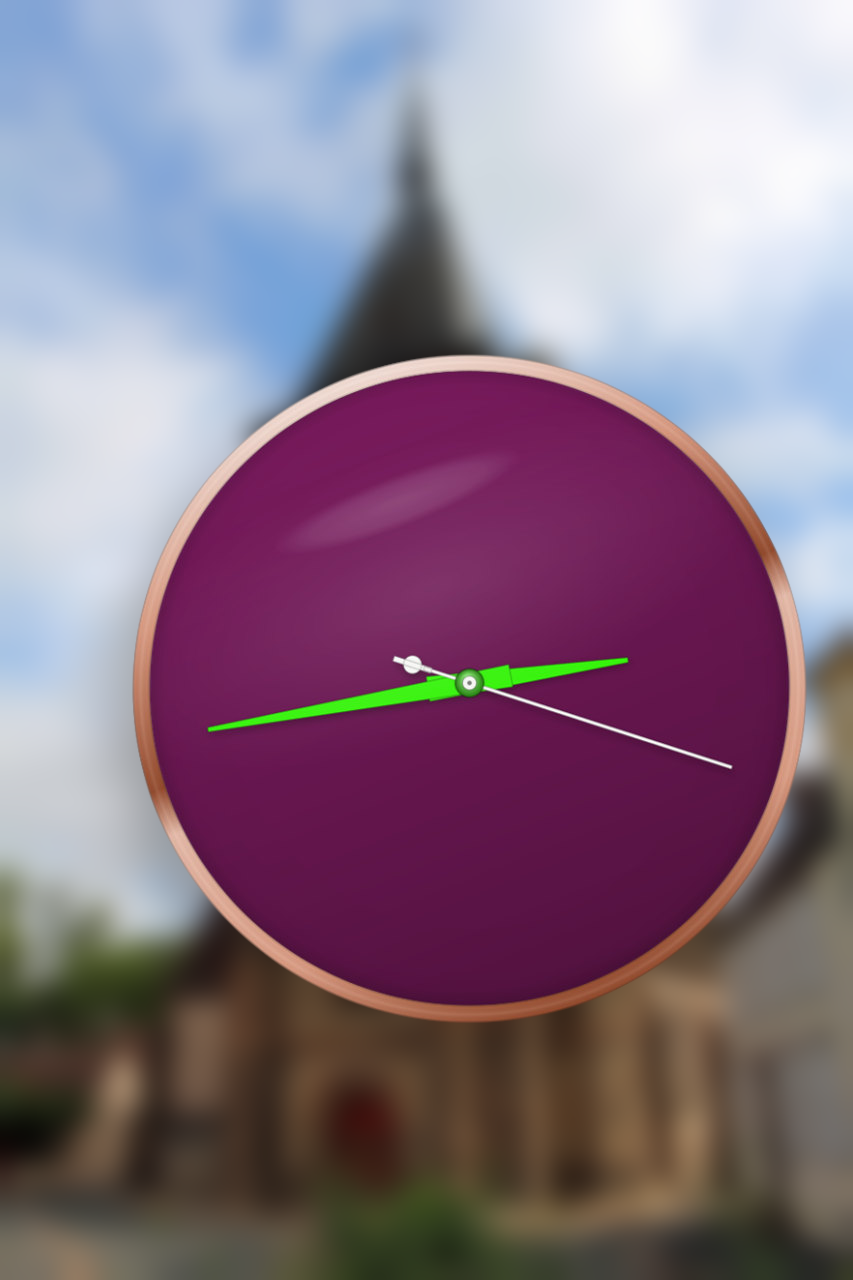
2.43.18
